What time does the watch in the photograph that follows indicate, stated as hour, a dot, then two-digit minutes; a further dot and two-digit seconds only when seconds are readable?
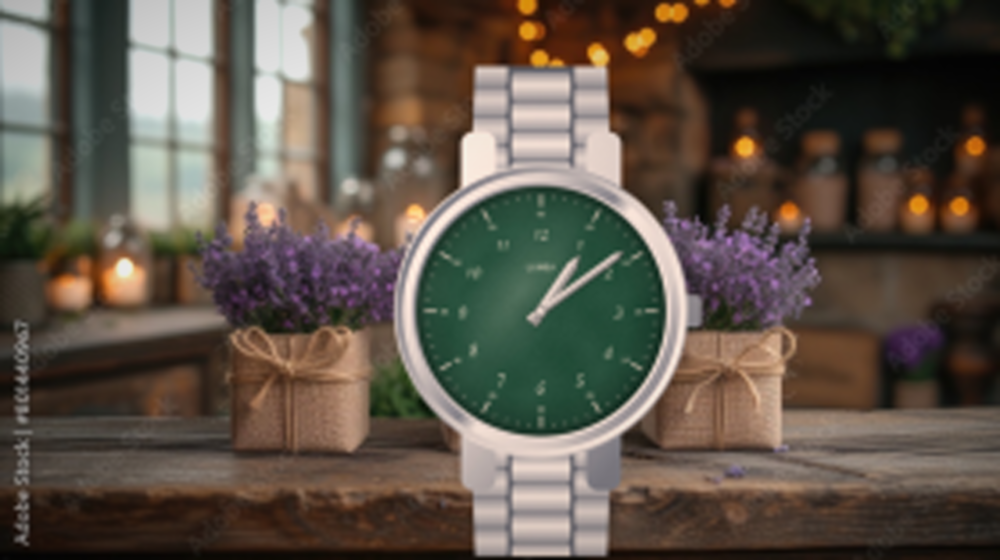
1.09
